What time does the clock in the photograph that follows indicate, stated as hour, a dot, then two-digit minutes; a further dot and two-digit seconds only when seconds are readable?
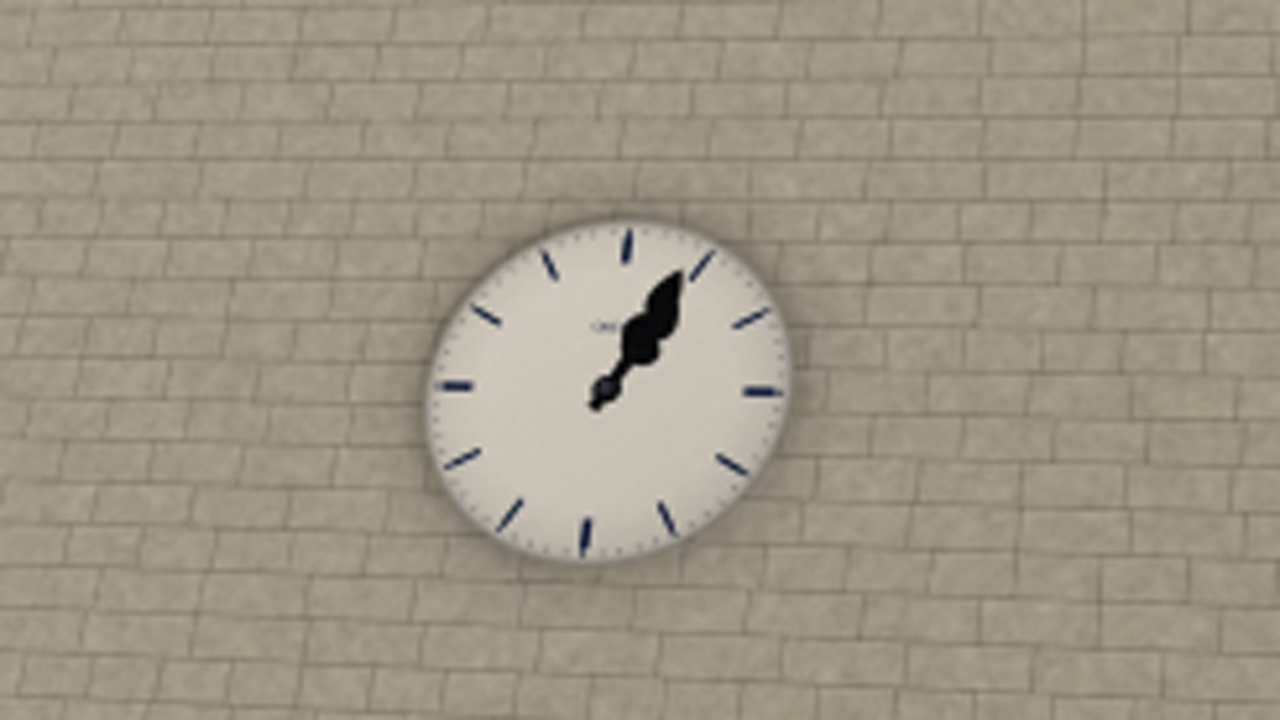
1.04
